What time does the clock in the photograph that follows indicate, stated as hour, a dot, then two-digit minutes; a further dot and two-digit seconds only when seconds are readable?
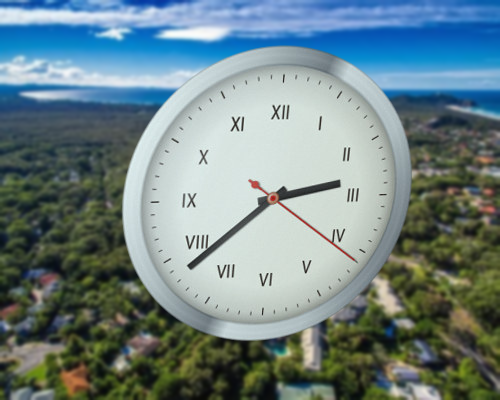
2.38.21
